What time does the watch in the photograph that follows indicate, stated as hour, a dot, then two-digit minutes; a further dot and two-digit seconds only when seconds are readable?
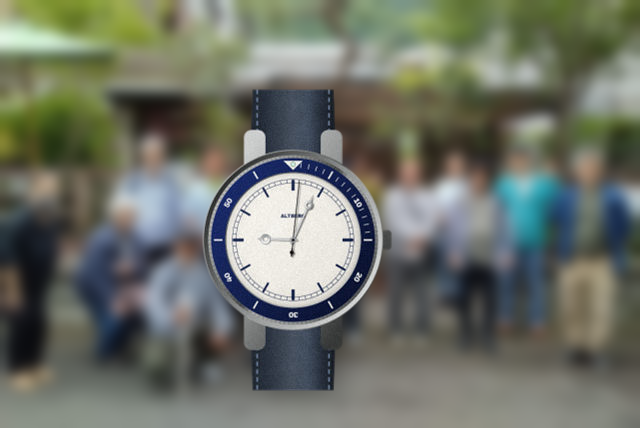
9.04.01
